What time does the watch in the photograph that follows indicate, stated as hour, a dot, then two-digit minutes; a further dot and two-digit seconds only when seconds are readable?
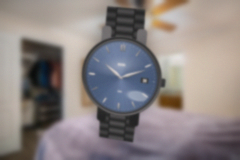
10.11
